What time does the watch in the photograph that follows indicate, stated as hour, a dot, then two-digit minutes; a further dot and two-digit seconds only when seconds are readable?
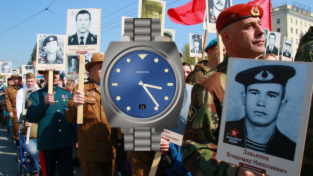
3.24
